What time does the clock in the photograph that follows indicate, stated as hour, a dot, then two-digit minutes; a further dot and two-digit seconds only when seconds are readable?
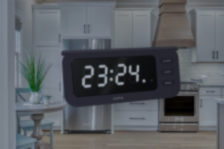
23.24
